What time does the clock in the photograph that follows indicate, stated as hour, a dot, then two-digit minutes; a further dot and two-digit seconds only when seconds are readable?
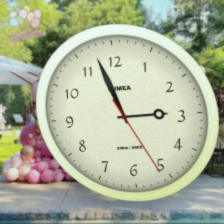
2.57.26
